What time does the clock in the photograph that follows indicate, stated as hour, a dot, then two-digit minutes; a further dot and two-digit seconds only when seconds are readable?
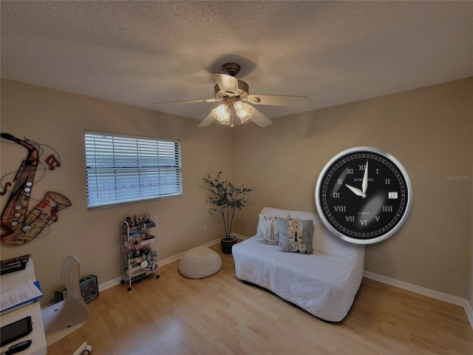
10.01
